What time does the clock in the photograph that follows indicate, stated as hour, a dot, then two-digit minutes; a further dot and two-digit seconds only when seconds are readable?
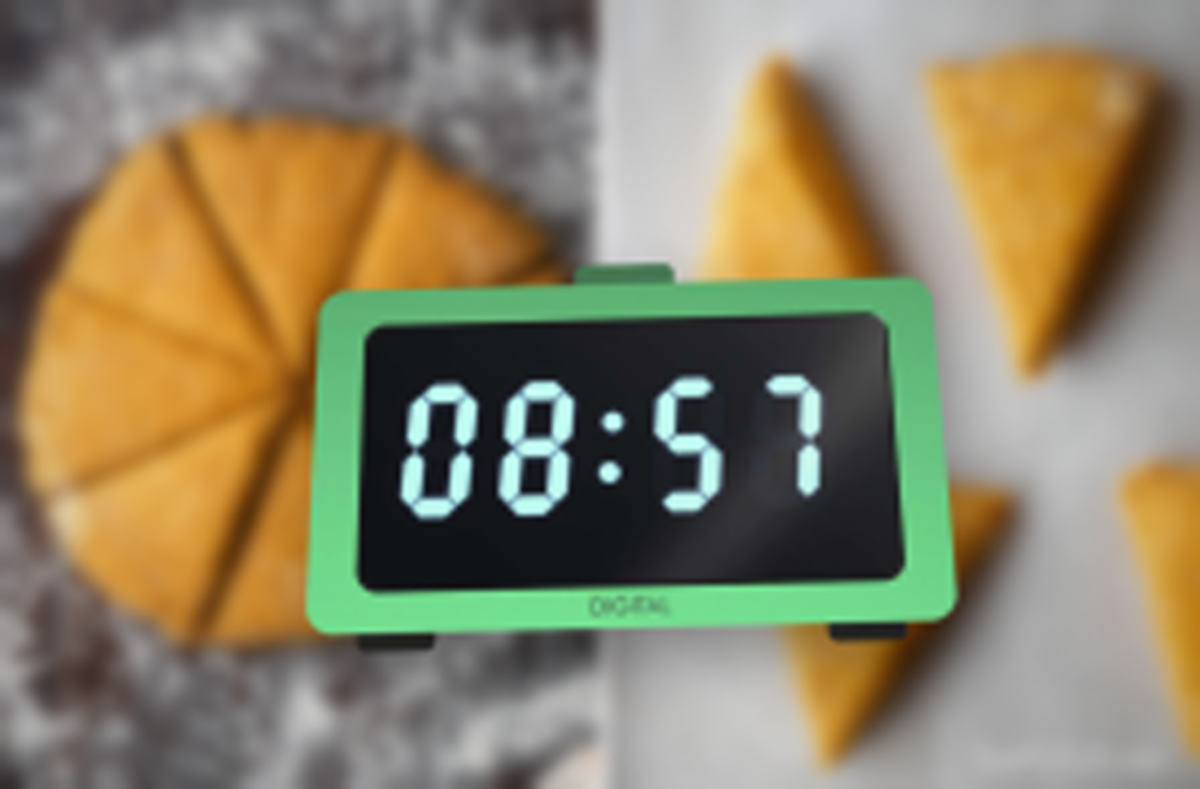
8.57
